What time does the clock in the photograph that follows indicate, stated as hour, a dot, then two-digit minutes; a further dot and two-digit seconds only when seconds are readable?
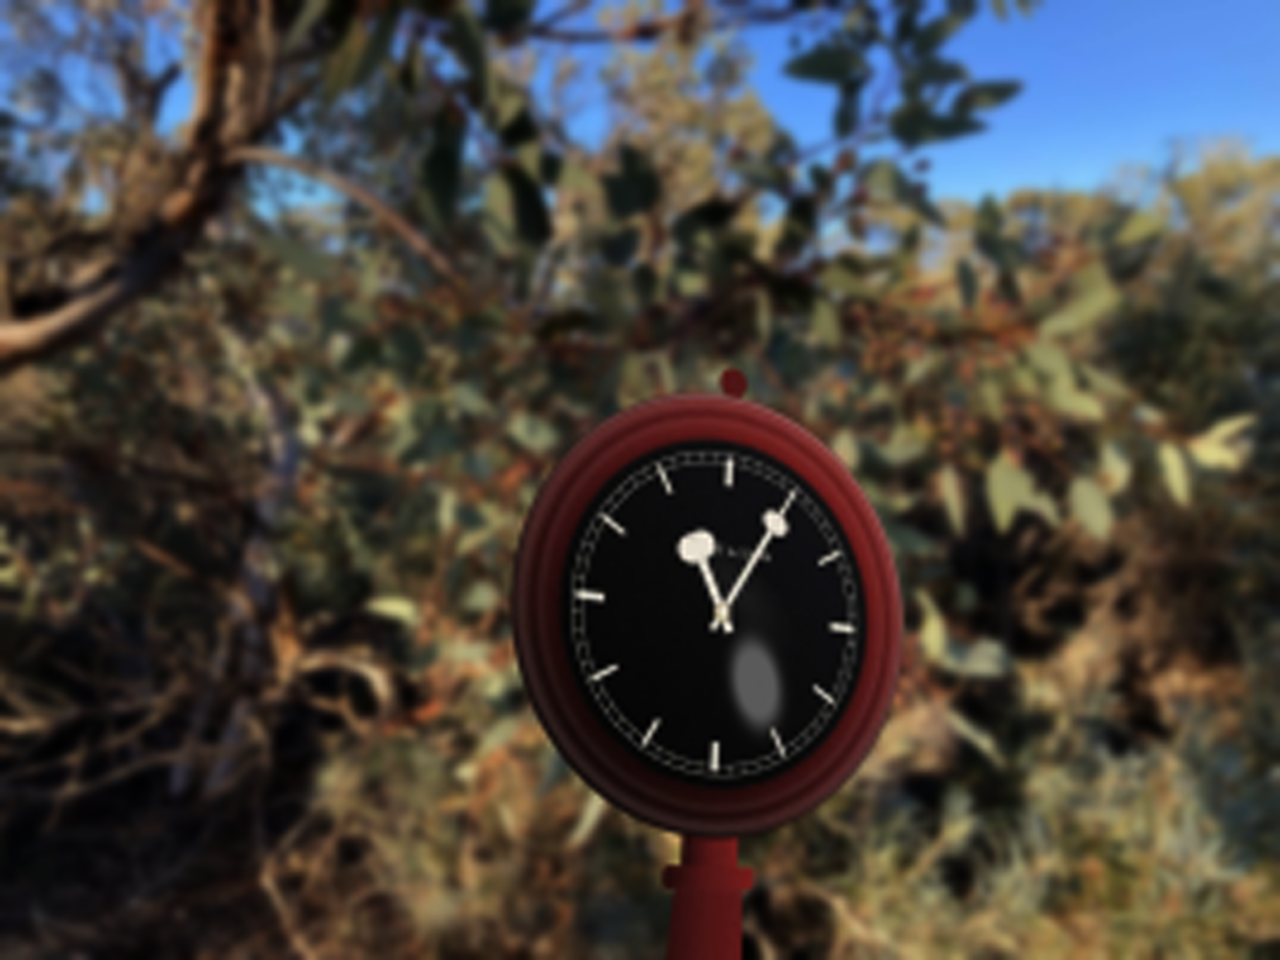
11.05
